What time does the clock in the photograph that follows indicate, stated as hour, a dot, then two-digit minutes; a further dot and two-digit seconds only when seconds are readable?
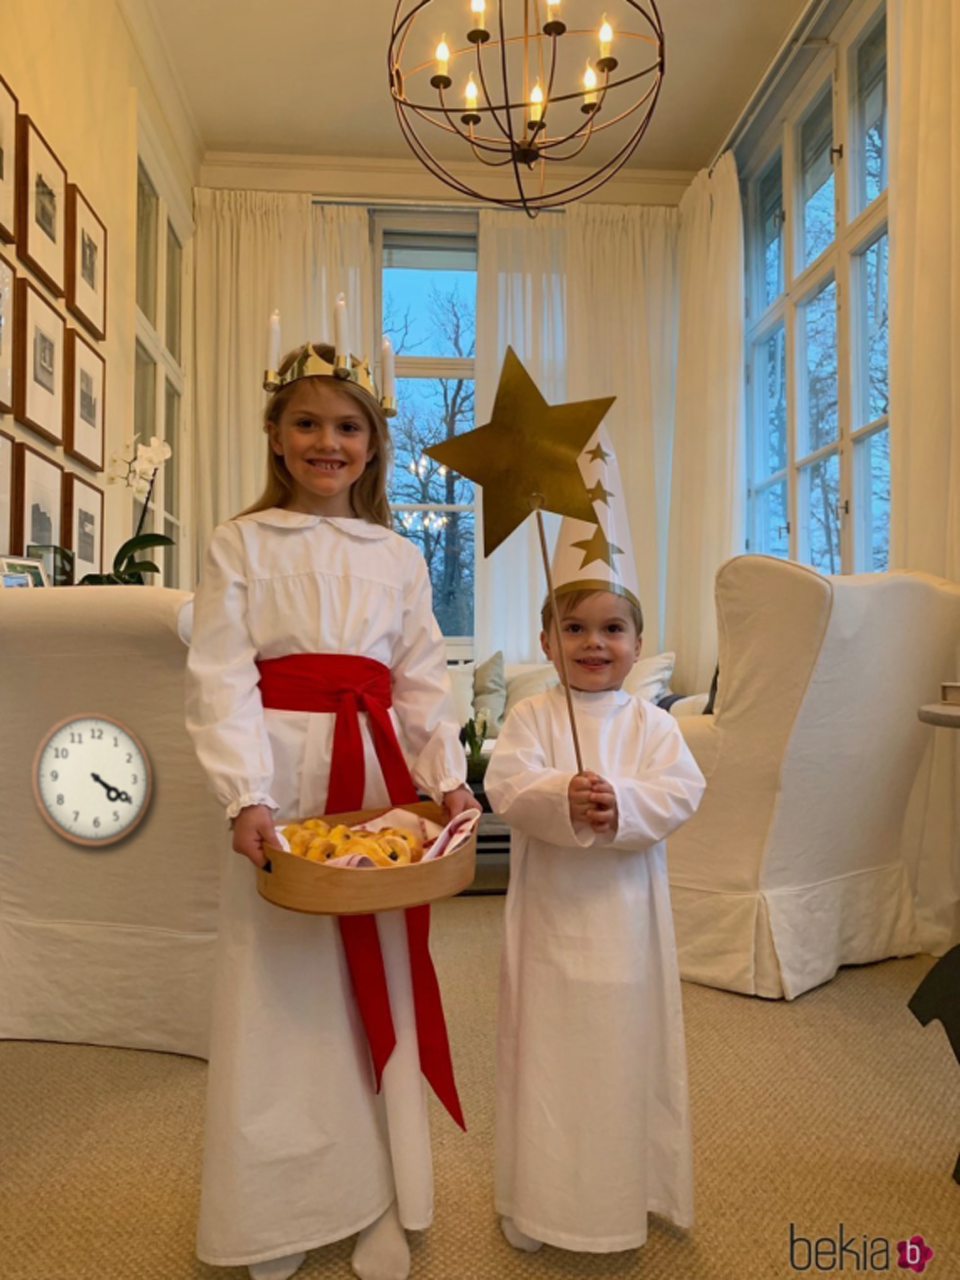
4.20
